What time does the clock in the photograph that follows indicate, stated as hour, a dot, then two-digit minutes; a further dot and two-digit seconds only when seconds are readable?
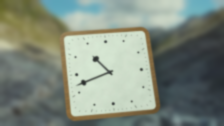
10.42
